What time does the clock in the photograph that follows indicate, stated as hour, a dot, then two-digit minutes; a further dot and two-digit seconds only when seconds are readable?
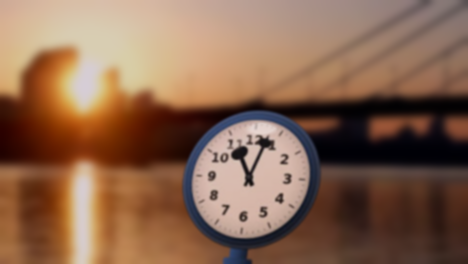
11.03
